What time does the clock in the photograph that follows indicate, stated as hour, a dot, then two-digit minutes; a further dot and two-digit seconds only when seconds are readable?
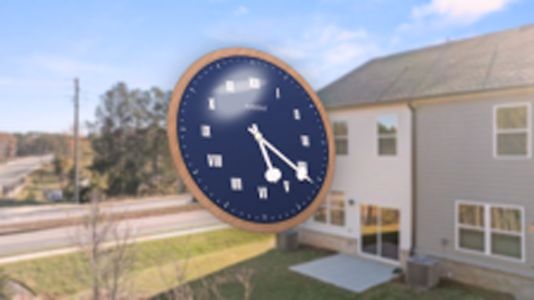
5.21
